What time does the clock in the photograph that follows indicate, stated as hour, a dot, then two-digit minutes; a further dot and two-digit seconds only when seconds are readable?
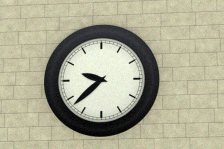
9.38
